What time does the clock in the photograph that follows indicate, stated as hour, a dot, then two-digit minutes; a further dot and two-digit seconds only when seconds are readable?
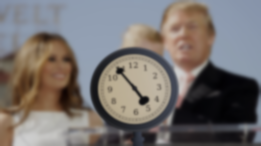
4.54
